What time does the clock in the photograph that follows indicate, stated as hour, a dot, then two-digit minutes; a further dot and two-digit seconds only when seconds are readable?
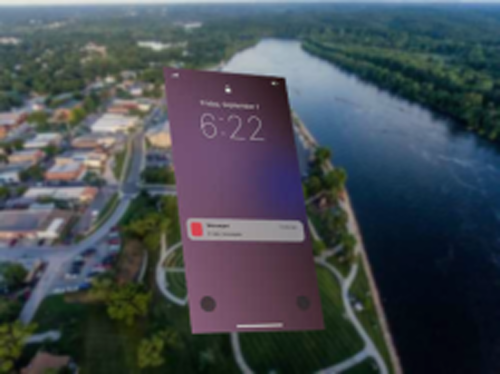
6.22
